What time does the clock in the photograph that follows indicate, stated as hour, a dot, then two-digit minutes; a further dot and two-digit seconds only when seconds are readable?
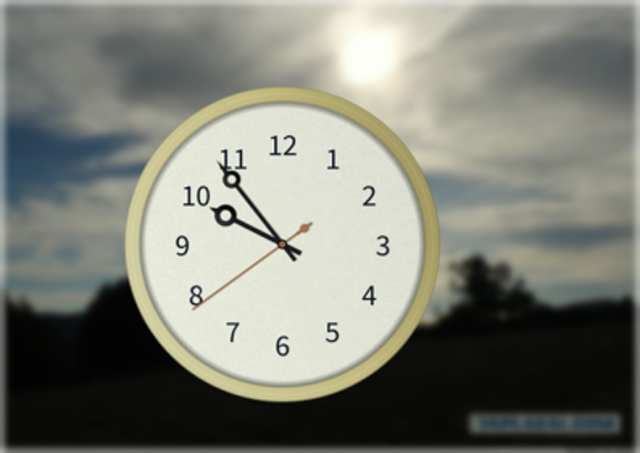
9.53.39
